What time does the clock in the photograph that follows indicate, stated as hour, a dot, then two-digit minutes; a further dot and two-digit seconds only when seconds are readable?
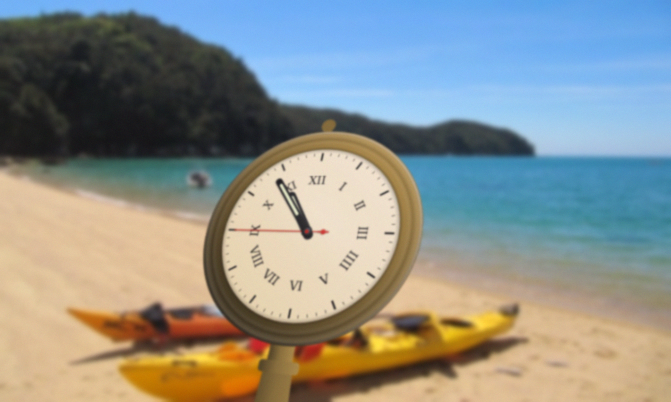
10.53.45
